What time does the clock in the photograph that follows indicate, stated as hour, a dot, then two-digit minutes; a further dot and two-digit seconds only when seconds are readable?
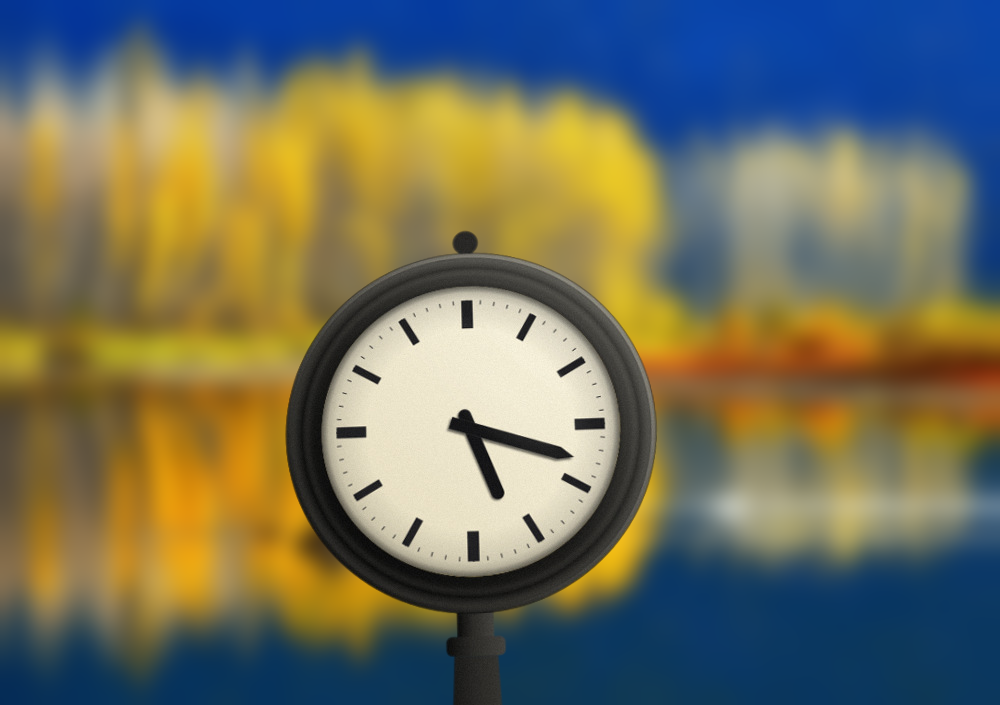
5.18
